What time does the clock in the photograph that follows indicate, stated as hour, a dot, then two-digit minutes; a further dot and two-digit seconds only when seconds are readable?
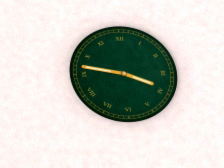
3.47
